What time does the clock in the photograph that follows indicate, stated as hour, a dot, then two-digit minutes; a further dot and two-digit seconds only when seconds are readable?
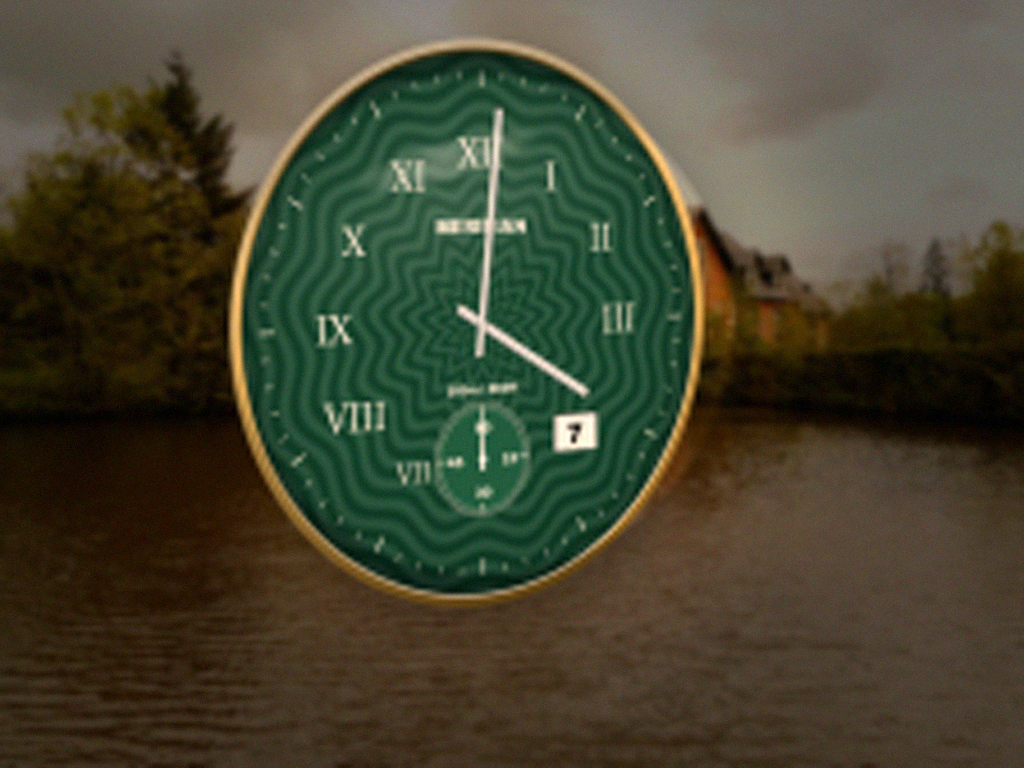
4.01
